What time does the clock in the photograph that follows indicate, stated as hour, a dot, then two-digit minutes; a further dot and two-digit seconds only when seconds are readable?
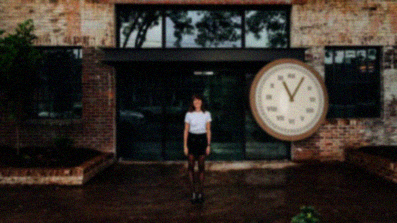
11.05
